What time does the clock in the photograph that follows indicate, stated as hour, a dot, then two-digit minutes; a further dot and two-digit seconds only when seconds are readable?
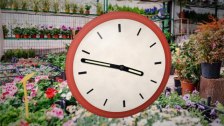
3.48
